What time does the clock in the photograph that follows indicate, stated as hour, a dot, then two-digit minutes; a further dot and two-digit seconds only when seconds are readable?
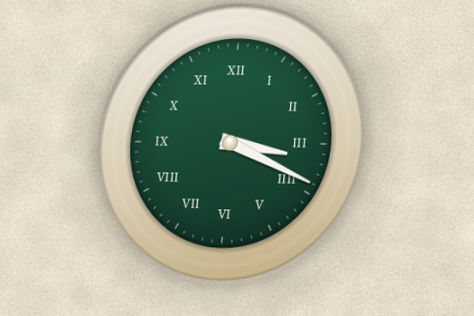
3.19
